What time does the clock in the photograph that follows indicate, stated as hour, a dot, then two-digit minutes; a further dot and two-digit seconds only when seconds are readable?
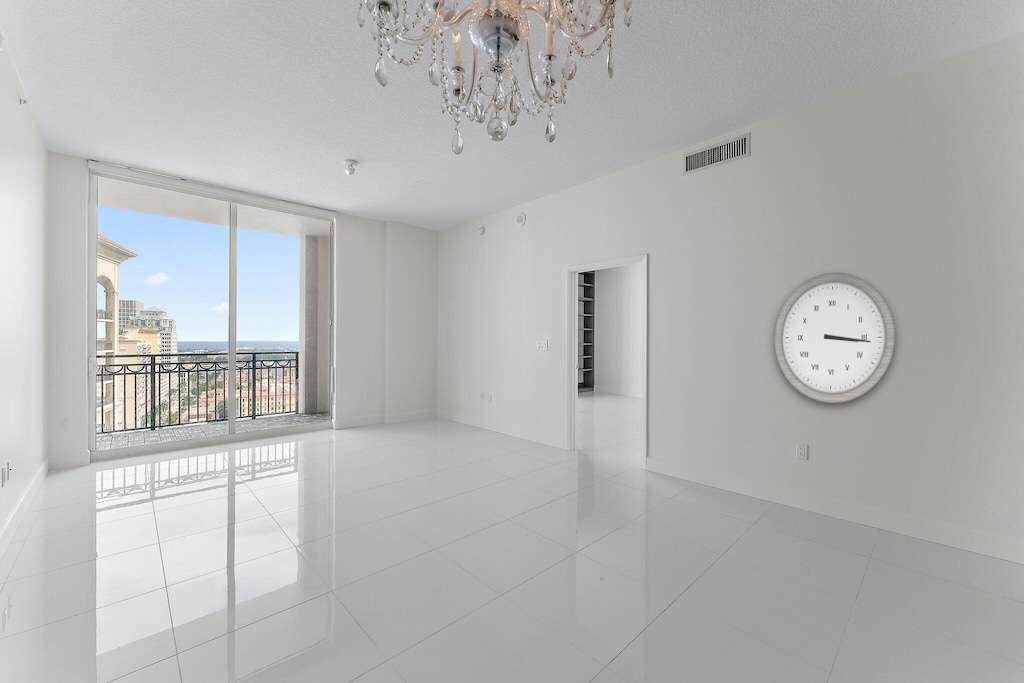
3.16
